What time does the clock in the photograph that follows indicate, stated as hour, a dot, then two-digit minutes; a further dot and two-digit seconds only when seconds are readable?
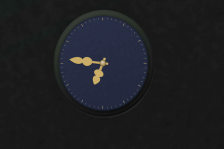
6.46
